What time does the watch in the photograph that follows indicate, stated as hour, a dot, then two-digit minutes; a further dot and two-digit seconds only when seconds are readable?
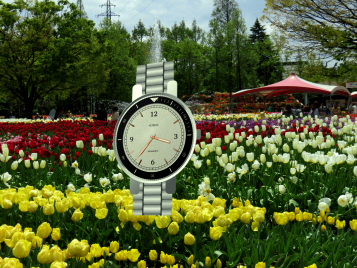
3.37
